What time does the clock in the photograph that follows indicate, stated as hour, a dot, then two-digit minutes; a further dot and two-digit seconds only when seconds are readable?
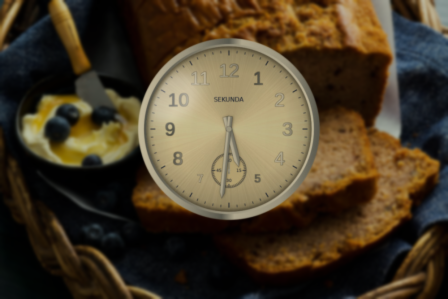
5.31
